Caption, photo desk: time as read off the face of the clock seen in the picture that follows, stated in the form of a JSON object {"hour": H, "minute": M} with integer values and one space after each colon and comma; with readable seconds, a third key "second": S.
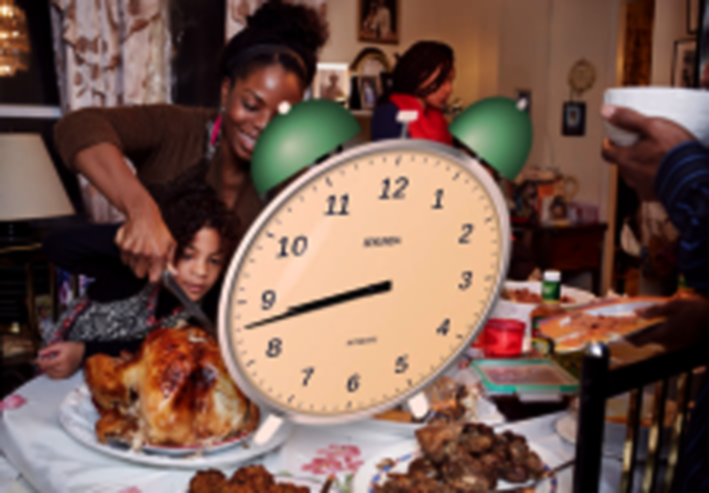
{"hour": 8, "minute": 43}
